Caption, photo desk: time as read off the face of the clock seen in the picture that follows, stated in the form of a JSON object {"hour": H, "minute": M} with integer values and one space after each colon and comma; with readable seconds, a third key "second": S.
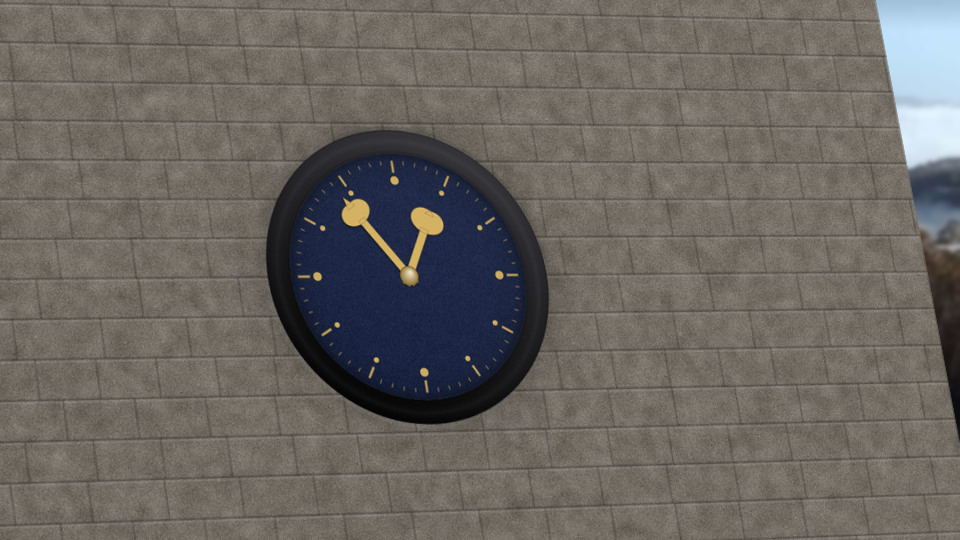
{"hour": 12, "minute": 54}
